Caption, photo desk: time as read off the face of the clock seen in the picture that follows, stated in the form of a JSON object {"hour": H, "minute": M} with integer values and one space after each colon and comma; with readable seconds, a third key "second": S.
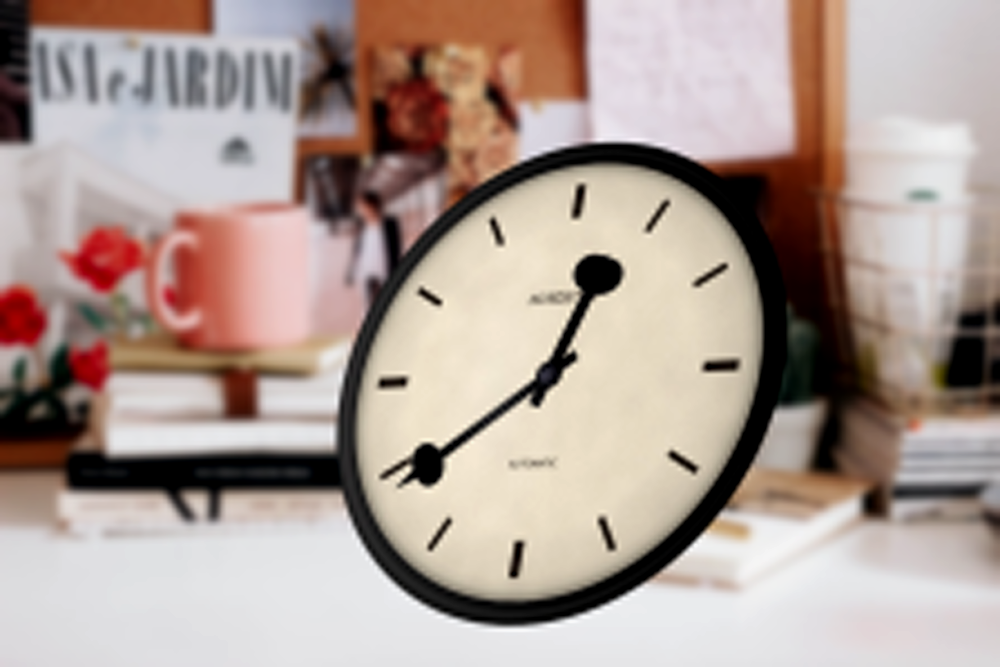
{"hour": 12, "minute": 39}
